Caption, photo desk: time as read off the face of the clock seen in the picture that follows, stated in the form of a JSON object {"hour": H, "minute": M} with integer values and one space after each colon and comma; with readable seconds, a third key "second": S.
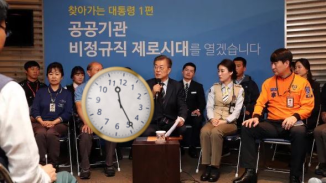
{"hour": 11, "minute": 24}
